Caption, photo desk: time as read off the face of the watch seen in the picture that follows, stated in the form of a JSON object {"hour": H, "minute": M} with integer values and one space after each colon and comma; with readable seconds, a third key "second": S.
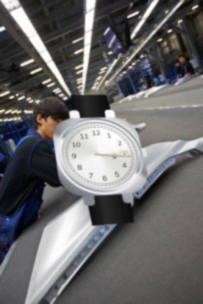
{"hour": 3, "minute": 16}
